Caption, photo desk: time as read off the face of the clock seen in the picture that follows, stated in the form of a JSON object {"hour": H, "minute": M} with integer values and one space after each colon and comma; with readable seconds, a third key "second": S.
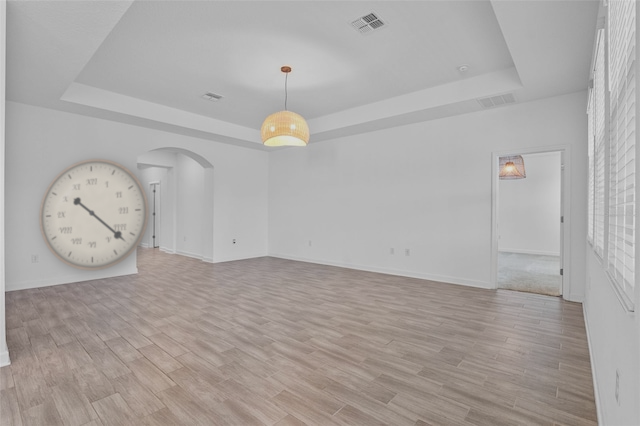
{"hour": 10, "minute": 22}
